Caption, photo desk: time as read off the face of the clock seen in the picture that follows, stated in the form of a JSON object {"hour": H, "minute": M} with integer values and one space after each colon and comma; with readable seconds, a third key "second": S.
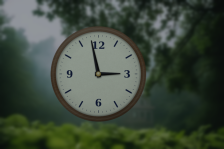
{"hour": 2, "minute": 58}
